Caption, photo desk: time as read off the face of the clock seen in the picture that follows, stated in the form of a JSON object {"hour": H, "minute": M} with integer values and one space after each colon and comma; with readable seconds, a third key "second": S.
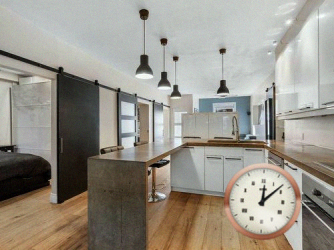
{"hour": 12, "minute": 8}
